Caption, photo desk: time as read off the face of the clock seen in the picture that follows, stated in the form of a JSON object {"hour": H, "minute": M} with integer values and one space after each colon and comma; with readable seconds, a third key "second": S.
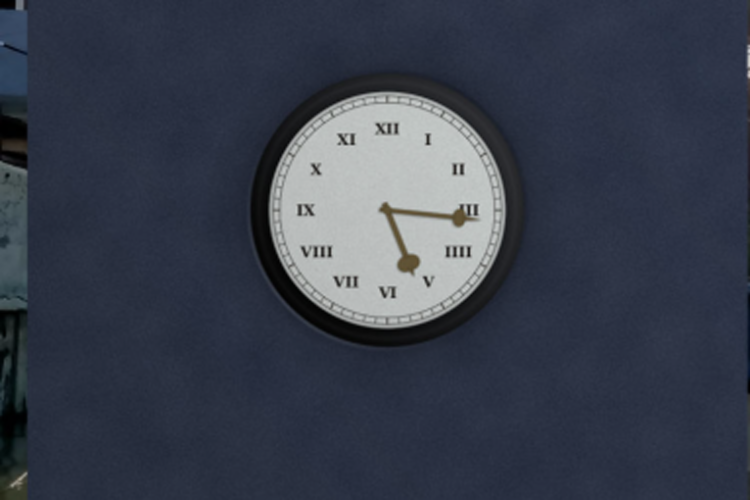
{"hour": 5, "minute": 16}
